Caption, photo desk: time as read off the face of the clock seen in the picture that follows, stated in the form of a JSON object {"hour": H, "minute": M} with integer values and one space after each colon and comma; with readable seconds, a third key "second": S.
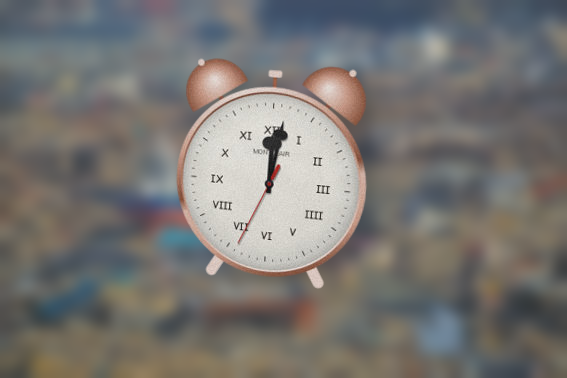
{"hour": 12, "minute": 1, "second": 34}
